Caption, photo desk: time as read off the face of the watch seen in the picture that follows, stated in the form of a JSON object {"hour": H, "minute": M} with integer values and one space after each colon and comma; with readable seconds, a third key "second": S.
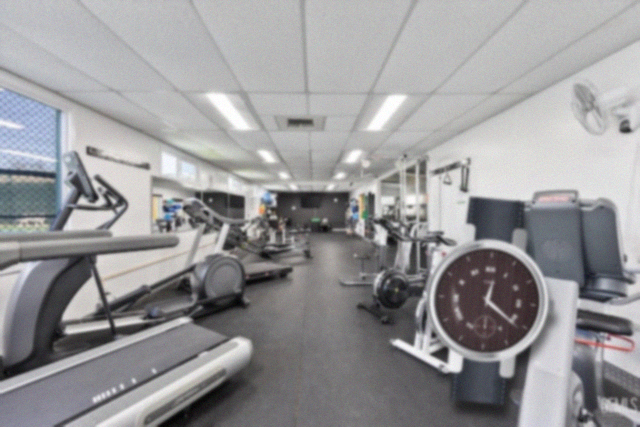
{"hour": 12, "minute": 21}
